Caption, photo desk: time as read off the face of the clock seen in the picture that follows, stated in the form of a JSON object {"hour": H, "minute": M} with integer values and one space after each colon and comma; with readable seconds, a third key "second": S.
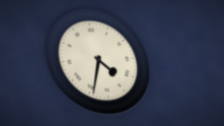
{"hour": 4, "minute": 34}
